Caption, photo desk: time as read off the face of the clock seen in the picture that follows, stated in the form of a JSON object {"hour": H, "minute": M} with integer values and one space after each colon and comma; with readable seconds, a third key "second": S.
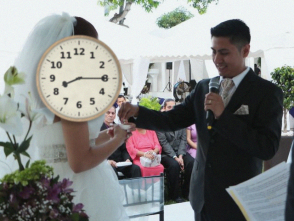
{"hour": 8, "minute": 15}
